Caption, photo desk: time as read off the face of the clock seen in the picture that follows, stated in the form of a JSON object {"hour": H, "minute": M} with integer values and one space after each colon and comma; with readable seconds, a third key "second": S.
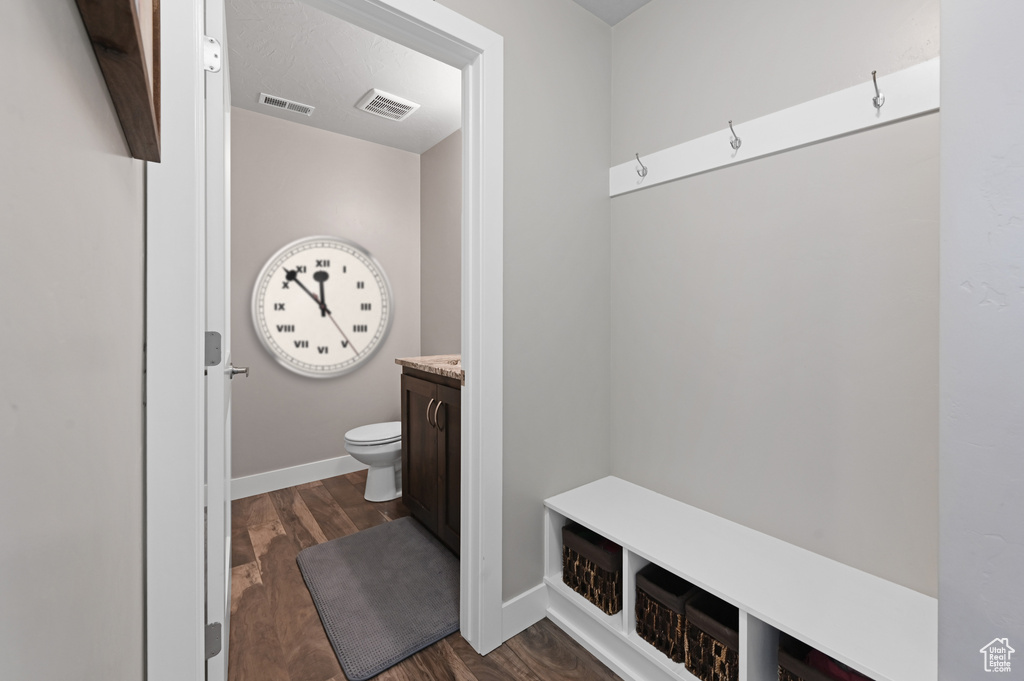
{"hour": 11, "minute": 52, "second": 24}
